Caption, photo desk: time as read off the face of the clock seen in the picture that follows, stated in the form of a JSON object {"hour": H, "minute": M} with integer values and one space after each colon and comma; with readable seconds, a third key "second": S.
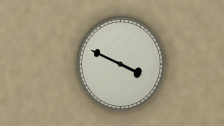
{"hour": 3, "minute": 49}
